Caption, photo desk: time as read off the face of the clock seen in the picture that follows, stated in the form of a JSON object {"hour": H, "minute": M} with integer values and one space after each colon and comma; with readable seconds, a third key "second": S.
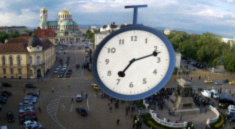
{"hour": 7, "minute": 12}
